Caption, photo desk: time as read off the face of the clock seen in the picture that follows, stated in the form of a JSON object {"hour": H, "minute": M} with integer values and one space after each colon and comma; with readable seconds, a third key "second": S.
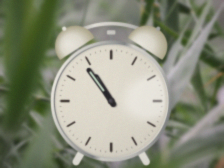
{"hour": 10, "minute": 54}
